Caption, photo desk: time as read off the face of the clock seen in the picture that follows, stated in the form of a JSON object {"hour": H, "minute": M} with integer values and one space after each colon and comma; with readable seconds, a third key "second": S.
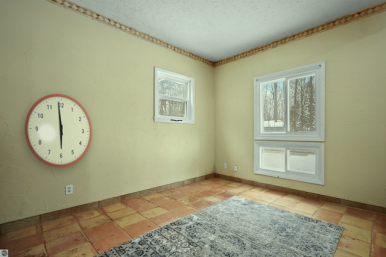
{"hour": 5, "minute": 59}
